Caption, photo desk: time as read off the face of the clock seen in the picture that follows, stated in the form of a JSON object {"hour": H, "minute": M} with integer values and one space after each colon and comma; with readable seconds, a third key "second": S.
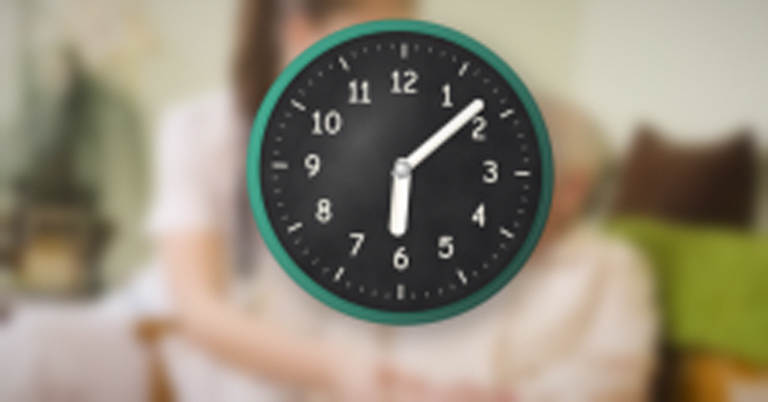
{"hour": 6, "minute": 8}
